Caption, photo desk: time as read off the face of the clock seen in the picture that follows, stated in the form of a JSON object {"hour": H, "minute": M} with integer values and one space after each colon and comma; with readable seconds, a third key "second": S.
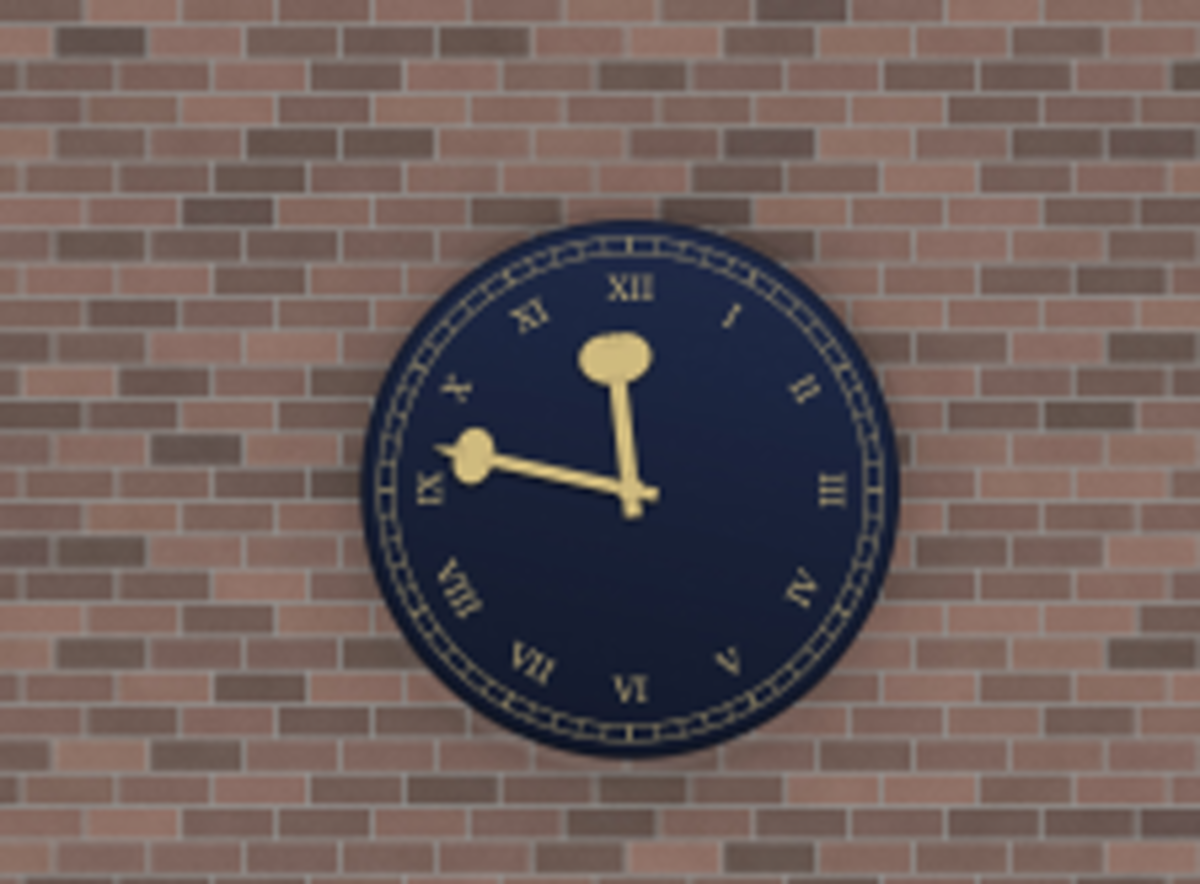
{"hour": 11, "minute": 47}
